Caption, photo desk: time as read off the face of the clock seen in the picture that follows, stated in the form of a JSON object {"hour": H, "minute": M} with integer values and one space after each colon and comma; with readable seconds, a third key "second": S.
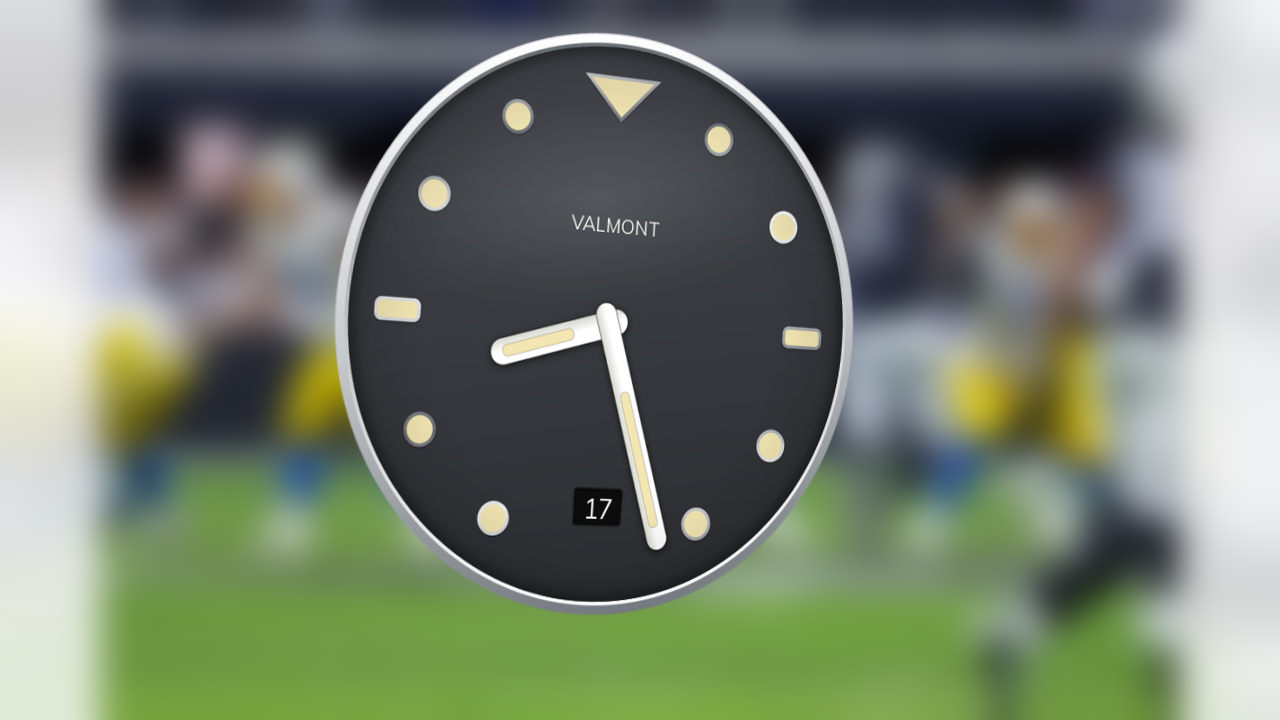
{"hour": 8, "minute": 27}
